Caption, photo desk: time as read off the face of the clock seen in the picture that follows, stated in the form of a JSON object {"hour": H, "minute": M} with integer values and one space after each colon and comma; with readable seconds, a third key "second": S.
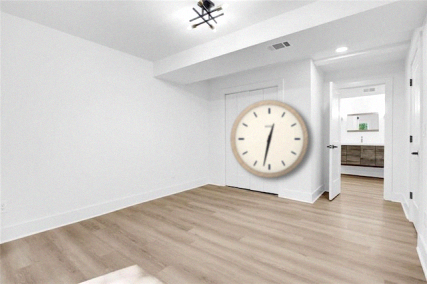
{"hour": 12, "minute": 32}
